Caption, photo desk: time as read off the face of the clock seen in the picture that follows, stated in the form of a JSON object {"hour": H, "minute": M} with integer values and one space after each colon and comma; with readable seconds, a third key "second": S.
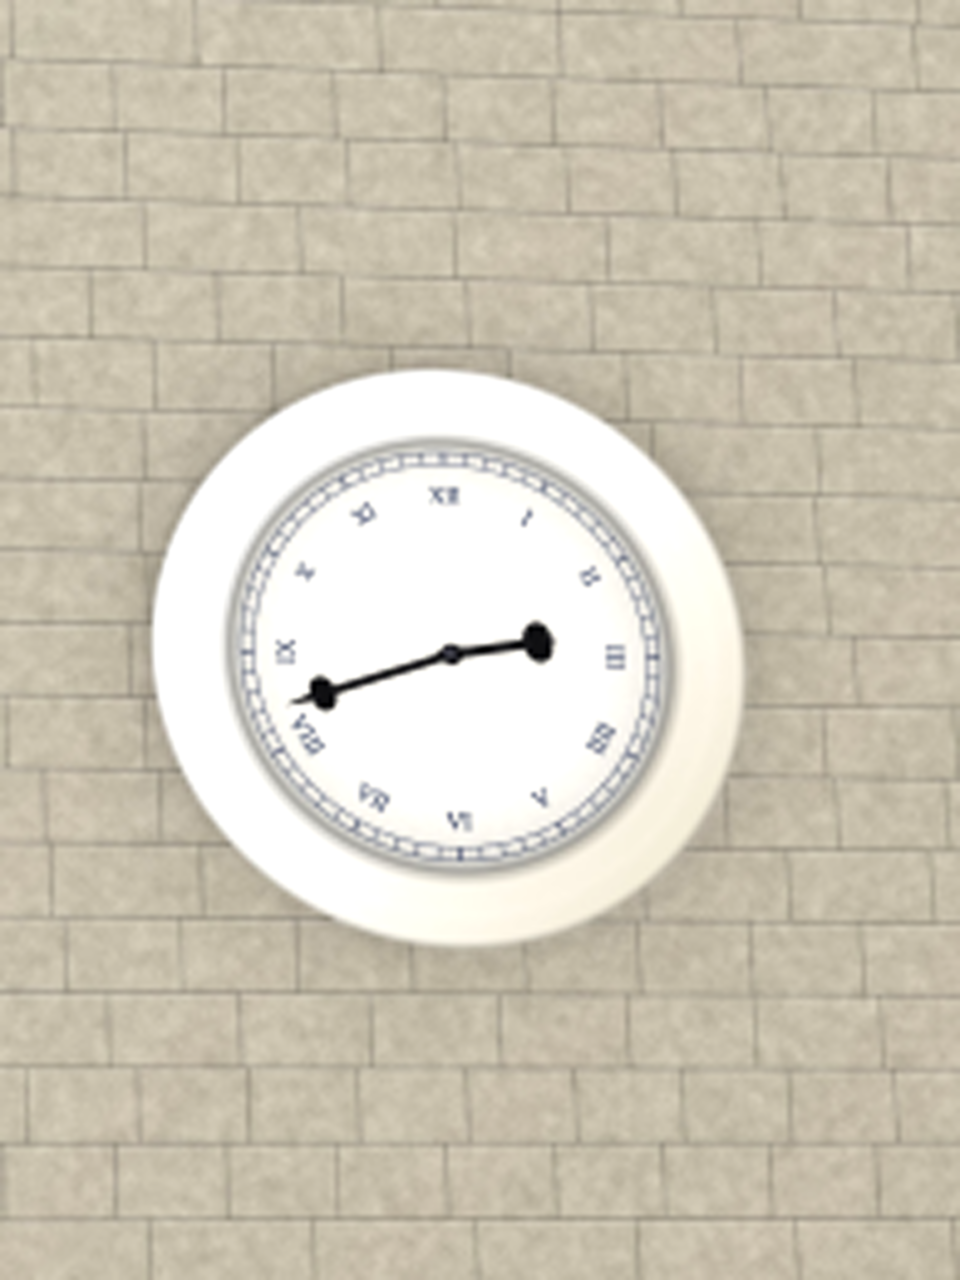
{"hour": 2, "minute": 42}
